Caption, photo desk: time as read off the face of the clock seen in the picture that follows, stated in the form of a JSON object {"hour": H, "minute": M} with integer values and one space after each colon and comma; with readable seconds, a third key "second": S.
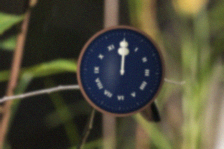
{"hour": 12, "minute": 0}
